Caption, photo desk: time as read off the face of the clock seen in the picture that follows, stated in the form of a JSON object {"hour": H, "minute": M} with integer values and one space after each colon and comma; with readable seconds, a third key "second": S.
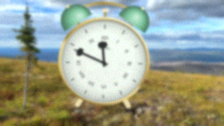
{"hour": 11, "minute": 49}
